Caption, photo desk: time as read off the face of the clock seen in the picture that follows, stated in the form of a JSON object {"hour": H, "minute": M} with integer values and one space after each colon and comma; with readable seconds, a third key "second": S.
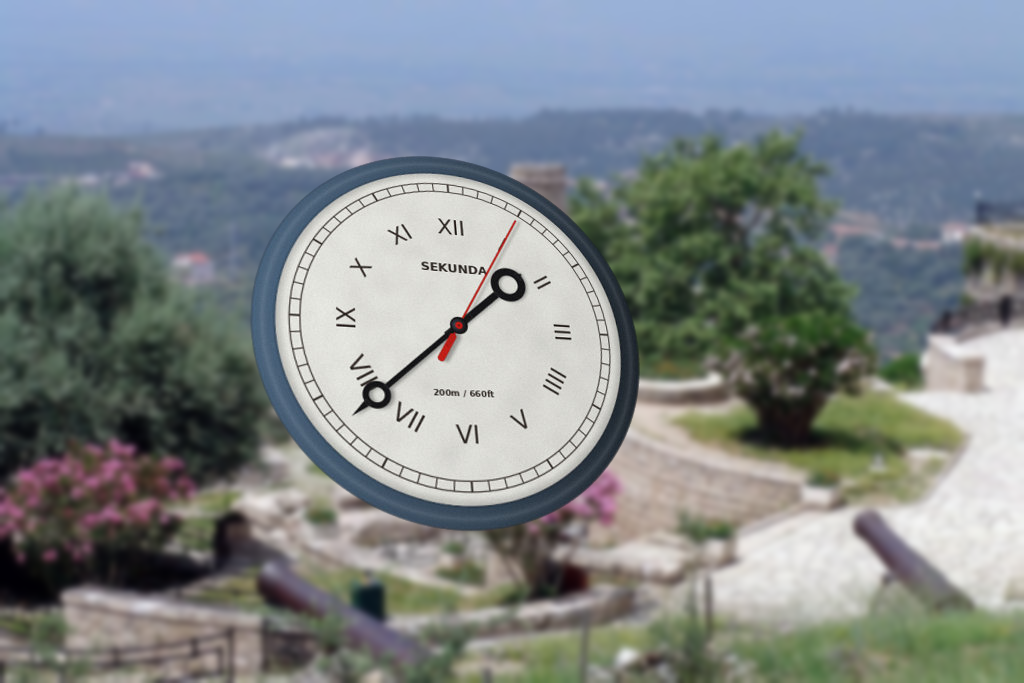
{"hour": 1, "minute": 38, "second": 5}
